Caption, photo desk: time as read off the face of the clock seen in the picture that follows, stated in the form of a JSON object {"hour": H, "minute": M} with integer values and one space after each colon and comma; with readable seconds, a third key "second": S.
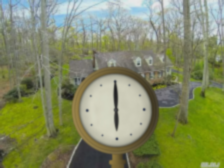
{"hour": 6, "minute": 0}
